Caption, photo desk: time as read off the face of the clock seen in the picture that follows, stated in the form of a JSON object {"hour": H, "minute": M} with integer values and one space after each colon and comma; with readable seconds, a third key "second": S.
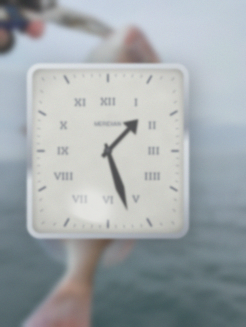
{"hour": 1, "minute": 27}
